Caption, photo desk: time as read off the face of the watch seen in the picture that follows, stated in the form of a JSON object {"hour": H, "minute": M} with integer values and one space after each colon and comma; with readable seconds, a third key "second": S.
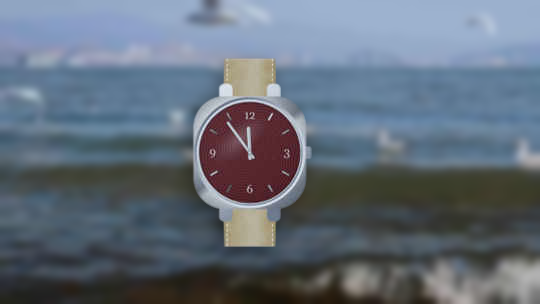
{"hour": 11, "minute": 54}
